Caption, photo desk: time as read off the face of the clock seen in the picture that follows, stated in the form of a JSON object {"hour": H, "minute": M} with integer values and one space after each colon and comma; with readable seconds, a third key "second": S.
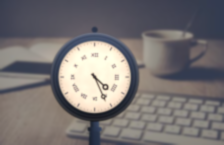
{"hour": 4, "minute": 26}
